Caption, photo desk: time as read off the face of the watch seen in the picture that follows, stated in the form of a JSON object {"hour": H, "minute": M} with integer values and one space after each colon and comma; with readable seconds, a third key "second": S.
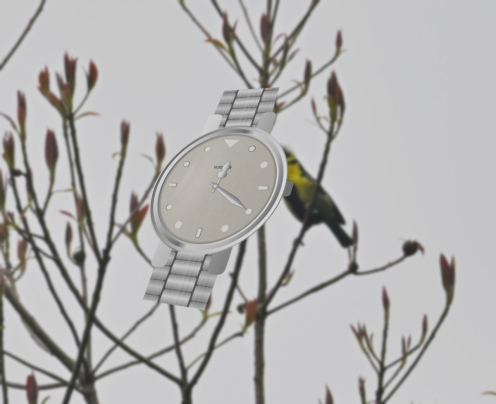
{"hour": 12, "minute": 20}
